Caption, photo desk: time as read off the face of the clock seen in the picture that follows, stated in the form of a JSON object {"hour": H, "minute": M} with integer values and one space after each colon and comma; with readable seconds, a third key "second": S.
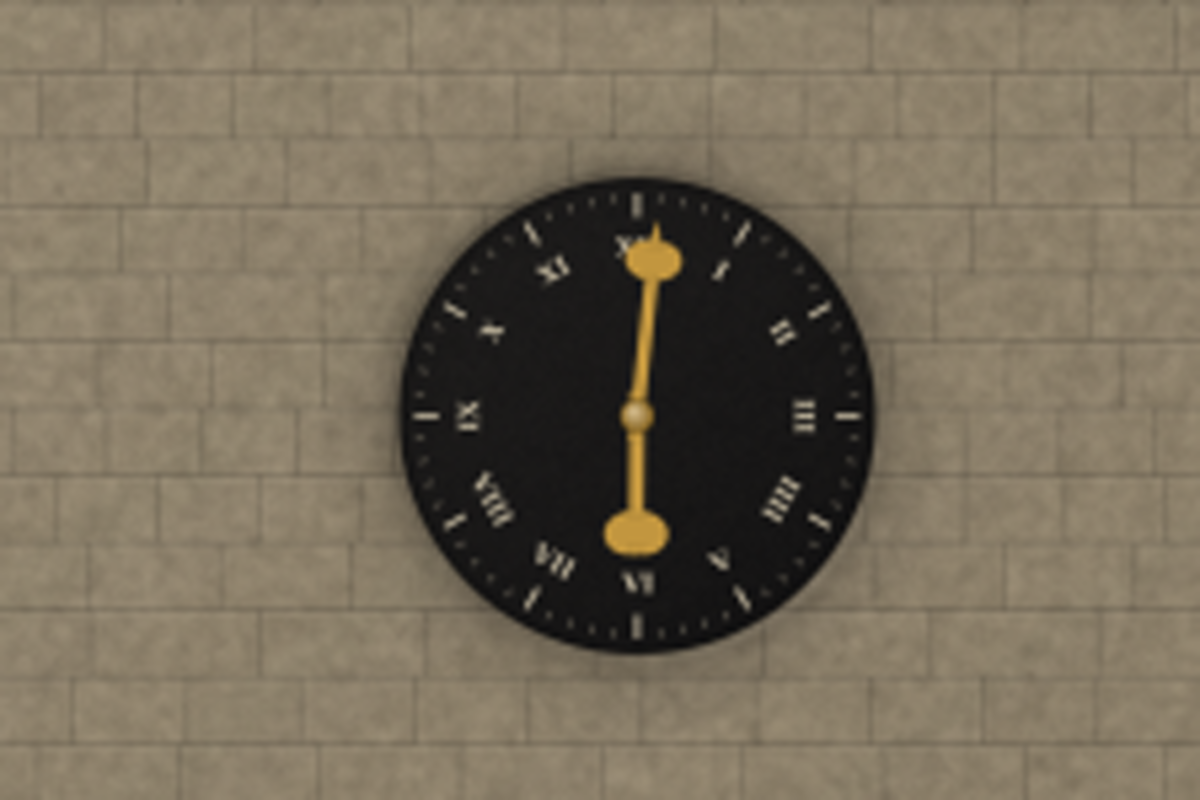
{"hour": 6, "minute": 1}
